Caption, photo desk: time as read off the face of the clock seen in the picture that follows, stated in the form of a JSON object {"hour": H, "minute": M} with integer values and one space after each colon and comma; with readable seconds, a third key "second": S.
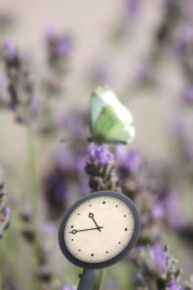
{"hour": 10, "minute": 43}
